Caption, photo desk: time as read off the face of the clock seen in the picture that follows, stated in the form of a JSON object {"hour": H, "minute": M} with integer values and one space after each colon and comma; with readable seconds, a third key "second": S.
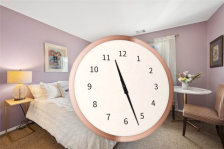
{"hour": 11, "minute": 27}
